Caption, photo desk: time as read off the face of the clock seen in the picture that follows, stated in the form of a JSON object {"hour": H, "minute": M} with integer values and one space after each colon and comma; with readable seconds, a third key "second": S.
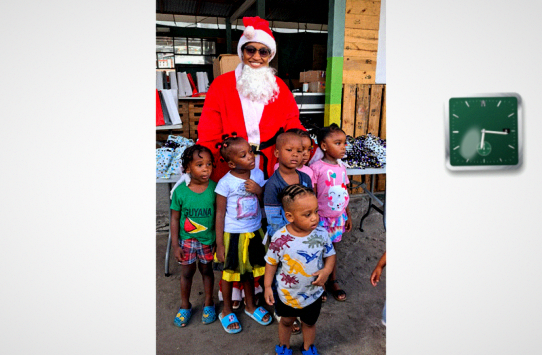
{"hour": 6, "minute": 16}
